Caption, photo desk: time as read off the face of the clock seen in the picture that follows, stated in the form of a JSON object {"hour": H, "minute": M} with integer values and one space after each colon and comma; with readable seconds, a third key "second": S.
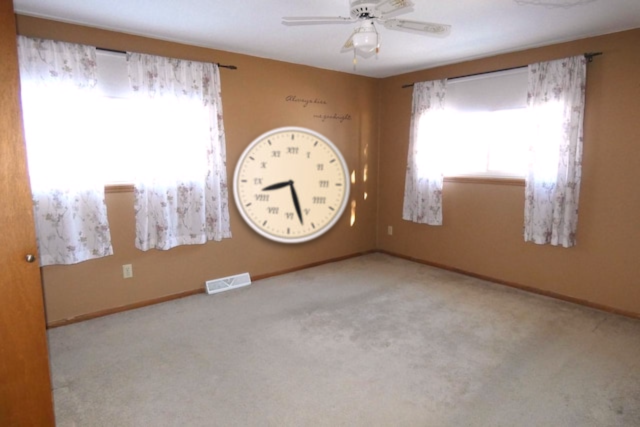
{"hour": 8, "minute": 27}
